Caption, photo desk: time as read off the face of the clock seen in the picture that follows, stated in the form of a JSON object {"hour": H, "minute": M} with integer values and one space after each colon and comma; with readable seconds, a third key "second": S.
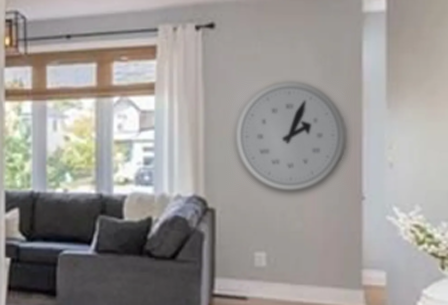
{"hour": 2, "minute": 4}
